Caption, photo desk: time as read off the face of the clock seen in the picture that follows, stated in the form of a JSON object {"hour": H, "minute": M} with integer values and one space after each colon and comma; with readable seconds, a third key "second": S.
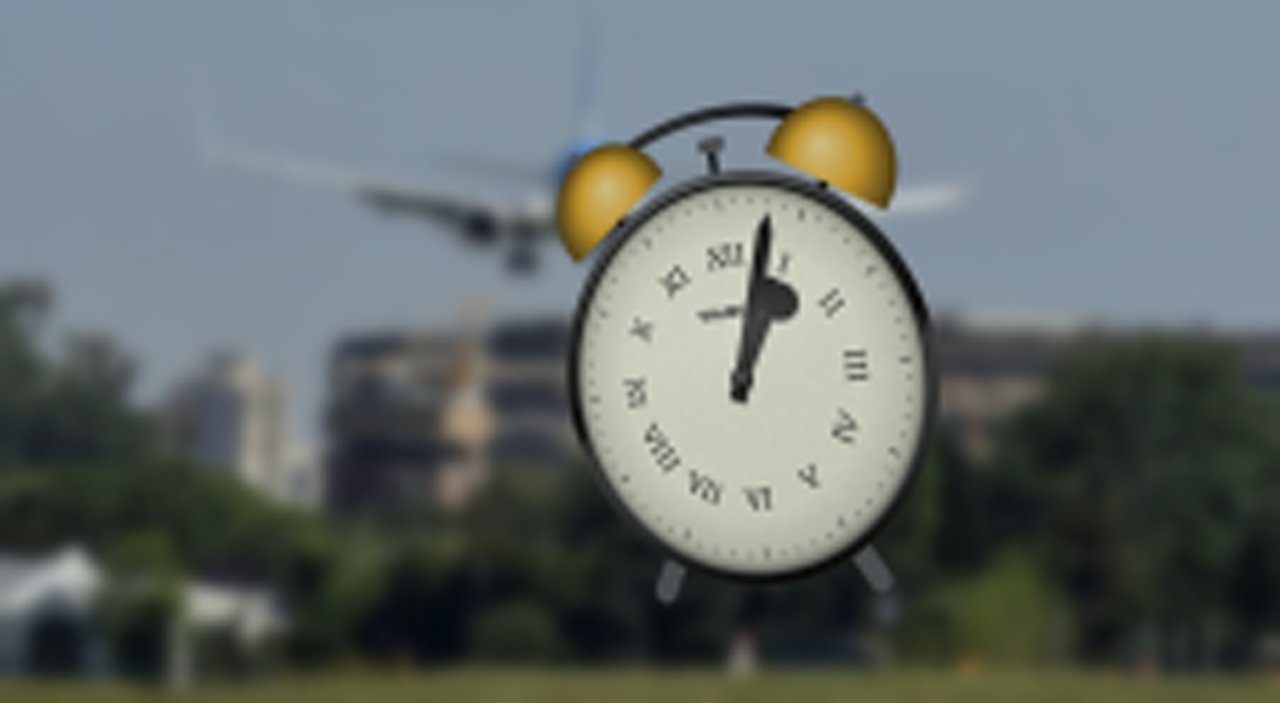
{"hour": 1, "minute": 3}
